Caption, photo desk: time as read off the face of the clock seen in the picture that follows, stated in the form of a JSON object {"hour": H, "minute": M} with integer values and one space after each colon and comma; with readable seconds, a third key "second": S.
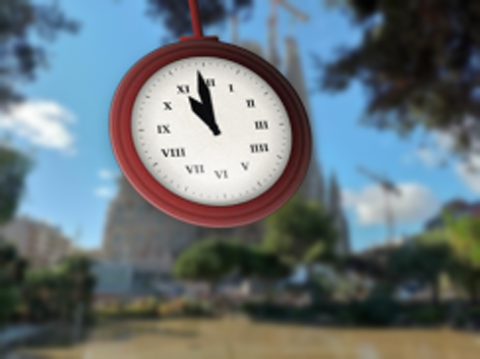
{"hour": 10, "minute": 59}
